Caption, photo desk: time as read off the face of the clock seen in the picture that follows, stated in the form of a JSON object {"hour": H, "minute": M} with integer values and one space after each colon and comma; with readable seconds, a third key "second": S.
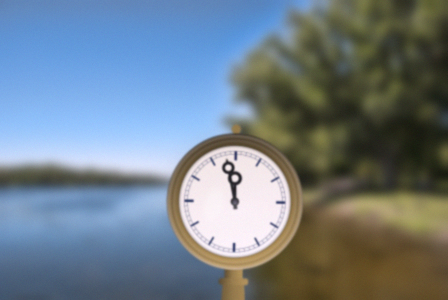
{"hour": 11, "minute": 58}
